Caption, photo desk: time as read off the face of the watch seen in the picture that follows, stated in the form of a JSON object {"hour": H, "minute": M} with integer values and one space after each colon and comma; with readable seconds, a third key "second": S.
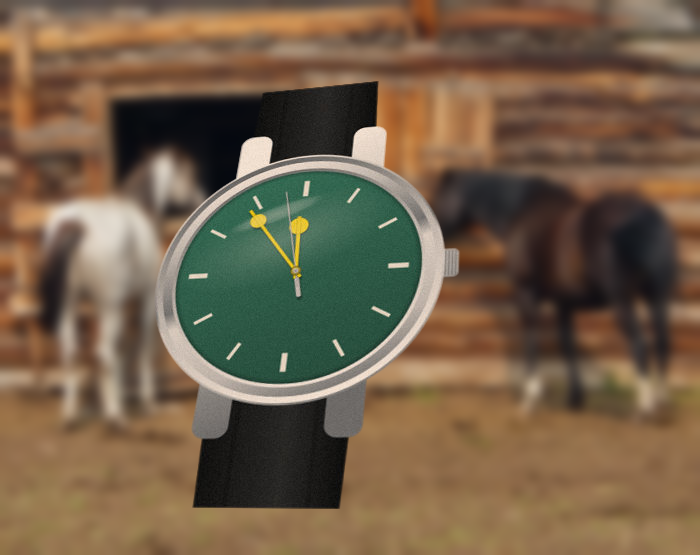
{"hour": 11, "minute": 53, "second": 58}
